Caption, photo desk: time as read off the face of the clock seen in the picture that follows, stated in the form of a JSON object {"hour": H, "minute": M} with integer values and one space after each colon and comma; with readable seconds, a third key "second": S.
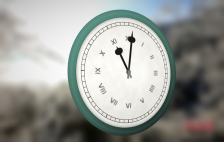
{"hour": 11, "minute": 1}
